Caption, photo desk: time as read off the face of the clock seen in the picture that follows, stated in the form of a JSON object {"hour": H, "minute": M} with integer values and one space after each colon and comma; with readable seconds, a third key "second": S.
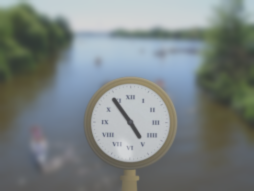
{"hour": 4, "minute": 54}
